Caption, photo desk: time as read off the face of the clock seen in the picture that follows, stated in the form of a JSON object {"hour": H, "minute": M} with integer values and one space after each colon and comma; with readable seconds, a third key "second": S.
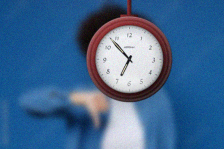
{"hour": 6, "minute": 53}
